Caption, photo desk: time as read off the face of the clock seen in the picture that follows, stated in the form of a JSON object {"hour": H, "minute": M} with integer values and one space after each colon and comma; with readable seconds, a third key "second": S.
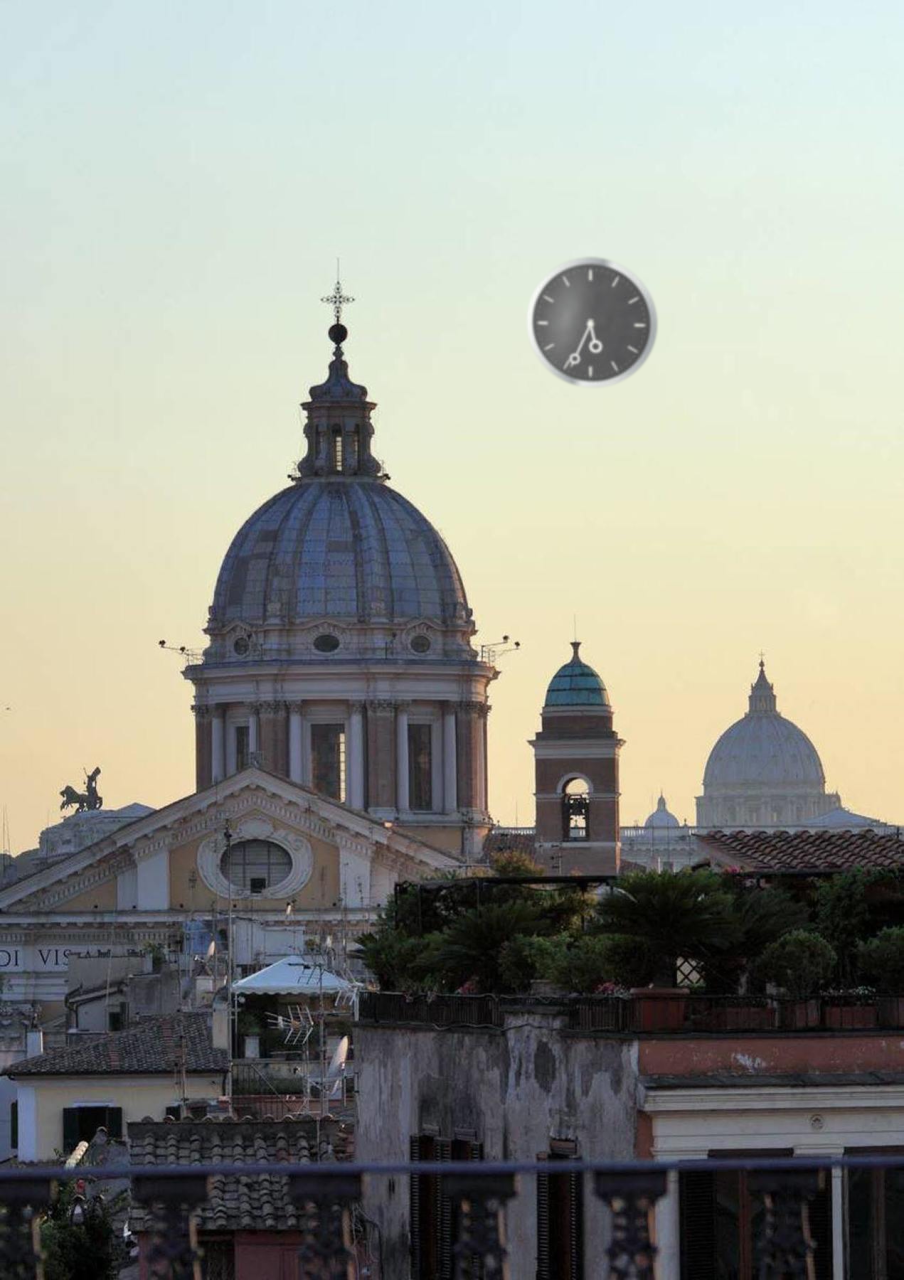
{"hour": 5, "minute": 34}
